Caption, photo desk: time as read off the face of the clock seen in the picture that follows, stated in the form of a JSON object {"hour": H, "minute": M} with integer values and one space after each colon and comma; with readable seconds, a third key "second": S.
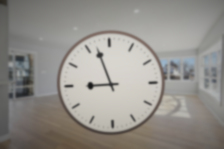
{"hour": 8, "minute": 57}
